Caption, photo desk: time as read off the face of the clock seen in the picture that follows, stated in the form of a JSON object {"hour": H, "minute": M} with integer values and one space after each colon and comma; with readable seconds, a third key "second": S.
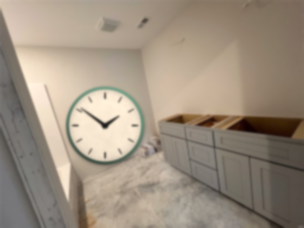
{"hour": 1, "minute": 51}
